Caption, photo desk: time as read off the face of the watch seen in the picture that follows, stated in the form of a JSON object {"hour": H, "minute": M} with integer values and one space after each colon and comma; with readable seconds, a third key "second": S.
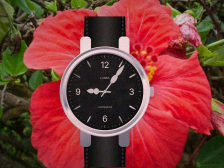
{"hour": 9, "minute": 6}
